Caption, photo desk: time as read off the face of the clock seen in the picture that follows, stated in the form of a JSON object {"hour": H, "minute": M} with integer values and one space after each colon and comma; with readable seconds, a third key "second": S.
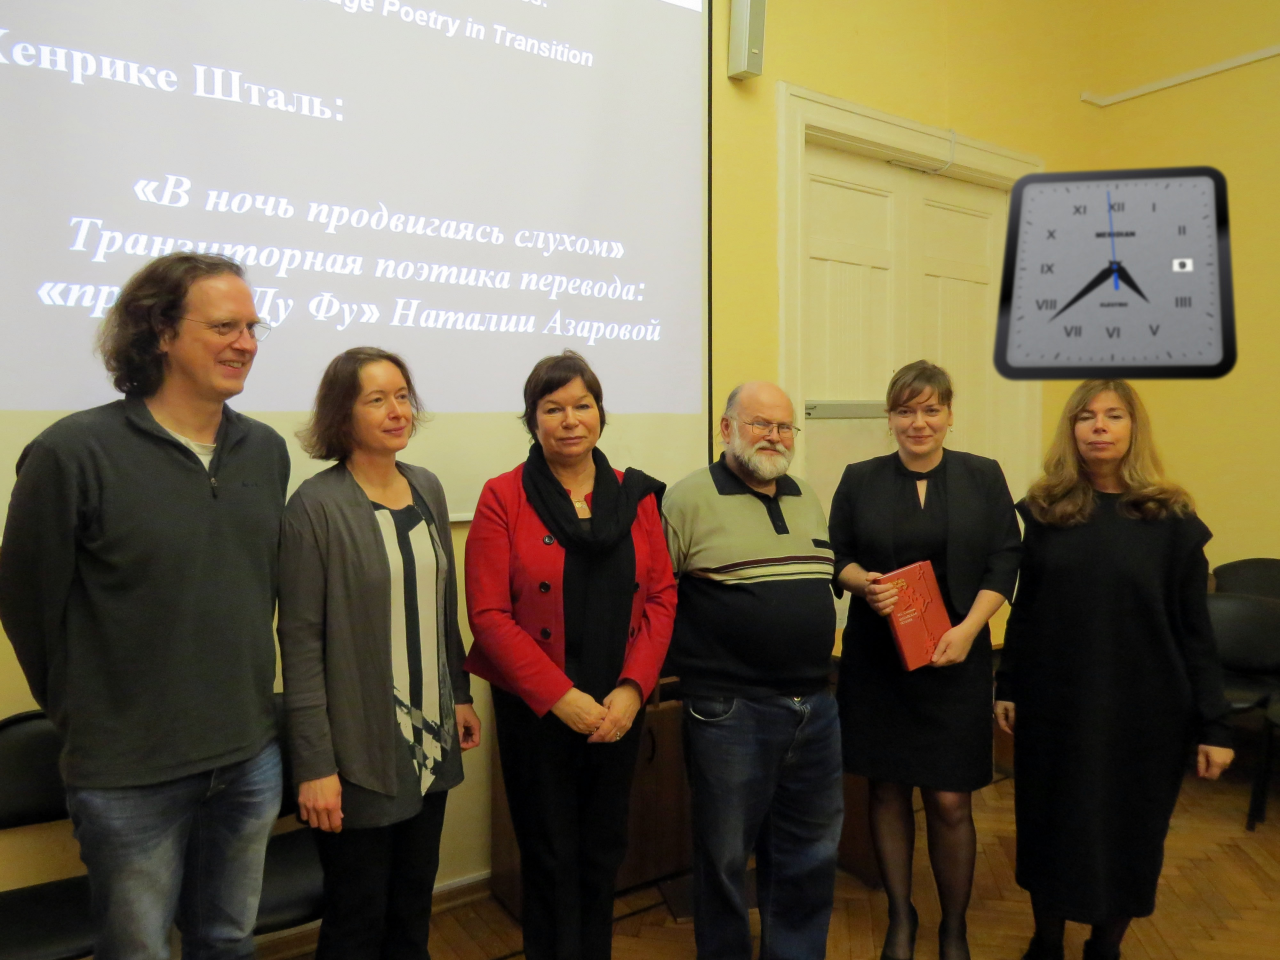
{"hour": 4, "minute": 37, "second": 59}
